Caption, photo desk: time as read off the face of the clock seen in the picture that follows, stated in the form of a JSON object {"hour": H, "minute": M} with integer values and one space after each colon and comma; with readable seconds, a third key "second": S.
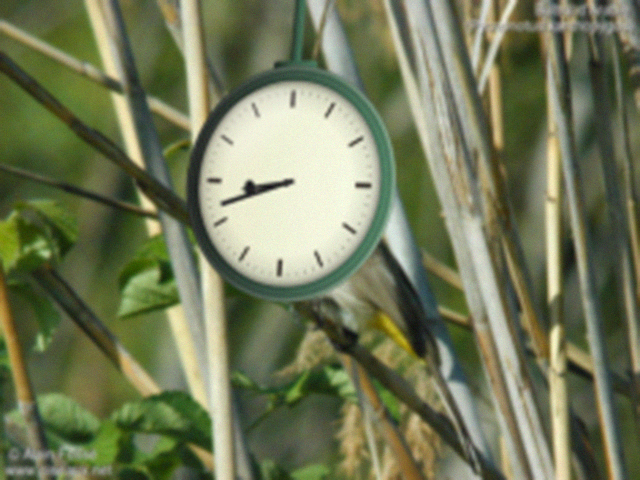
{"hour": 8, "minute": 42}
